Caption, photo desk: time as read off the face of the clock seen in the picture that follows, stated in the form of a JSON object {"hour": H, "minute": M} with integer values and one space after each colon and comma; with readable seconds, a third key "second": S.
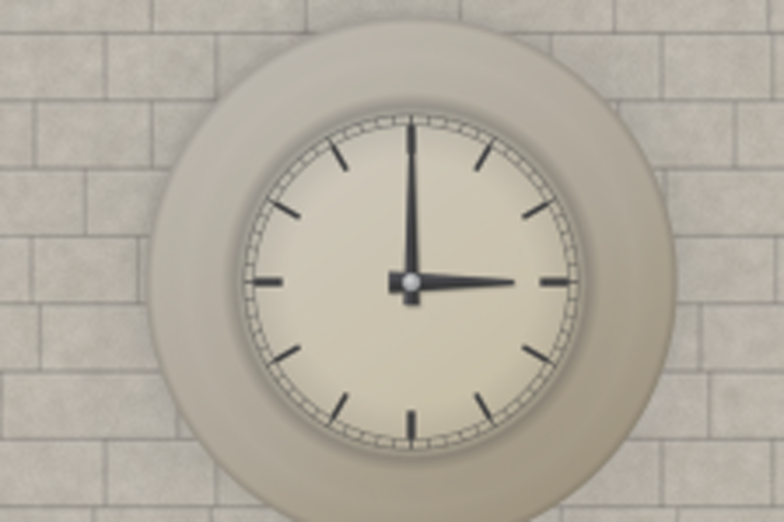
{"hour": 3, "minute": 0}
